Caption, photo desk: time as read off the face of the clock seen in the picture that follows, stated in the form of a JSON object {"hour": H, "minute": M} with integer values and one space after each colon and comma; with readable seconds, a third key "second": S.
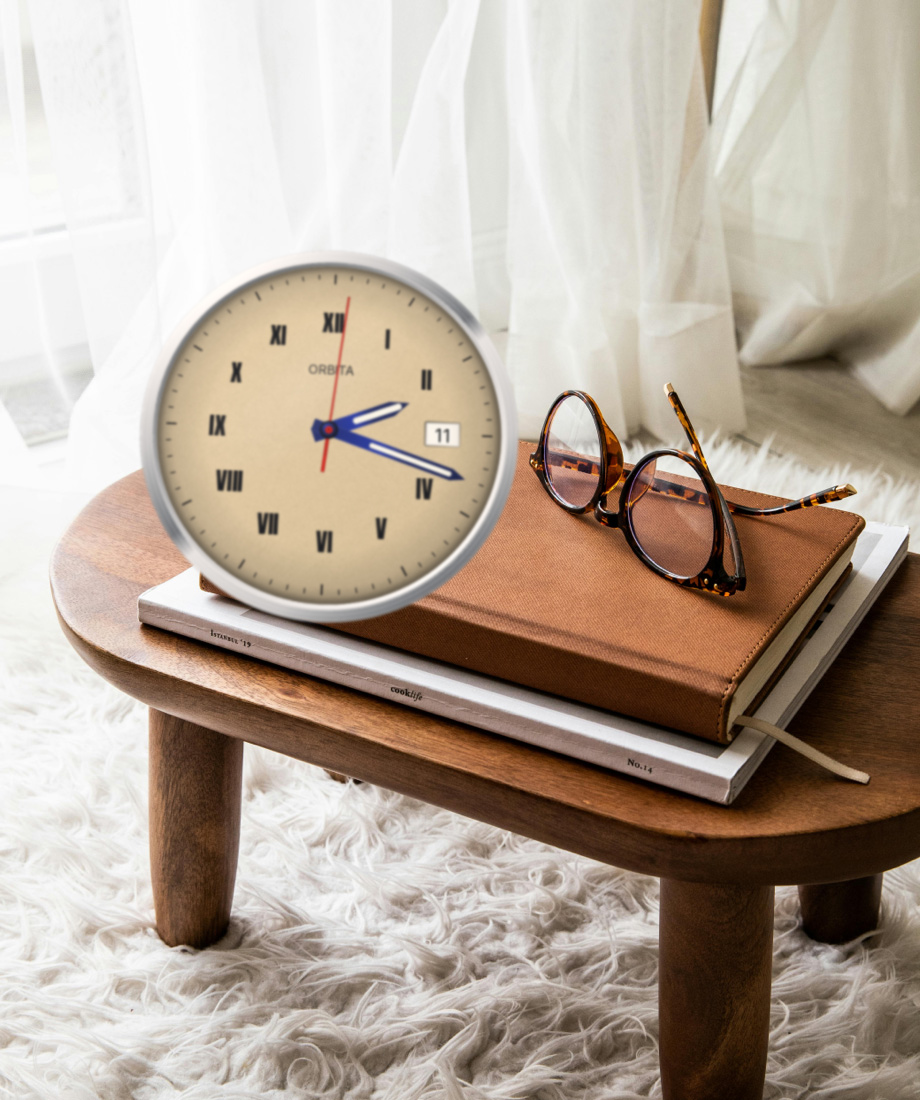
{"hour": 2, "minute": 18, "second": 1}
